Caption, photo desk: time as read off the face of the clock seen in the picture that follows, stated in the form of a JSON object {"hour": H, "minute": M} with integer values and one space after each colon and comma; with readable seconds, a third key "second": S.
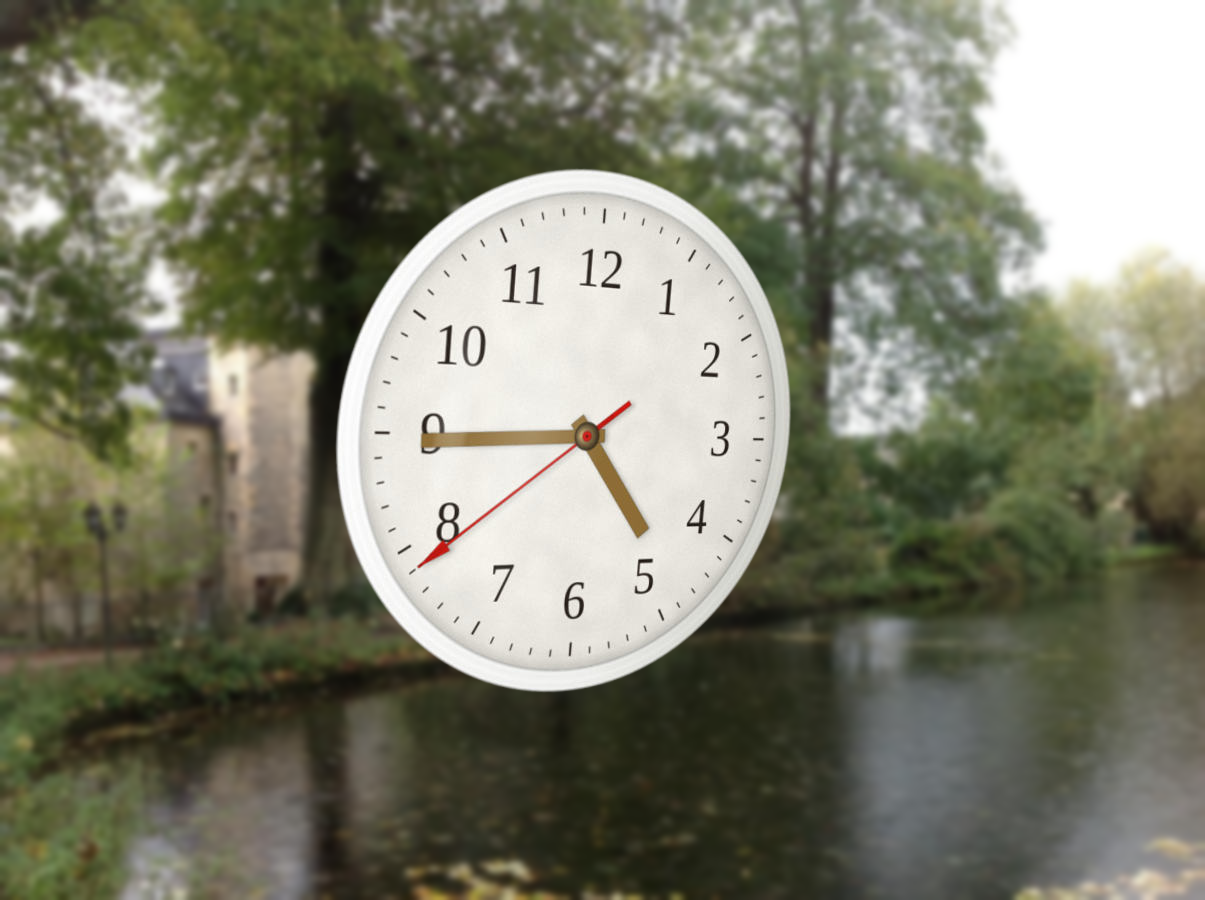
{"hour": 4, "minute": 44, "second": 39}
